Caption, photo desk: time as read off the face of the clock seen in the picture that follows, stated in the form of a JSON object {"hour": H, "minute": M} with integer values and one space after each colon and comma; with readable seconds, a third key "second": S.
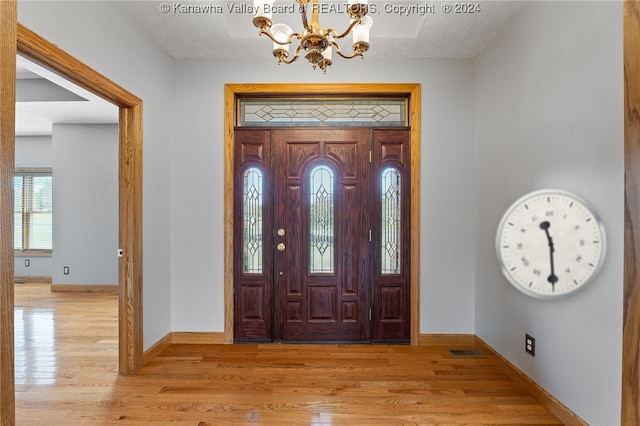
{"hour": 11, "minute": 30}
